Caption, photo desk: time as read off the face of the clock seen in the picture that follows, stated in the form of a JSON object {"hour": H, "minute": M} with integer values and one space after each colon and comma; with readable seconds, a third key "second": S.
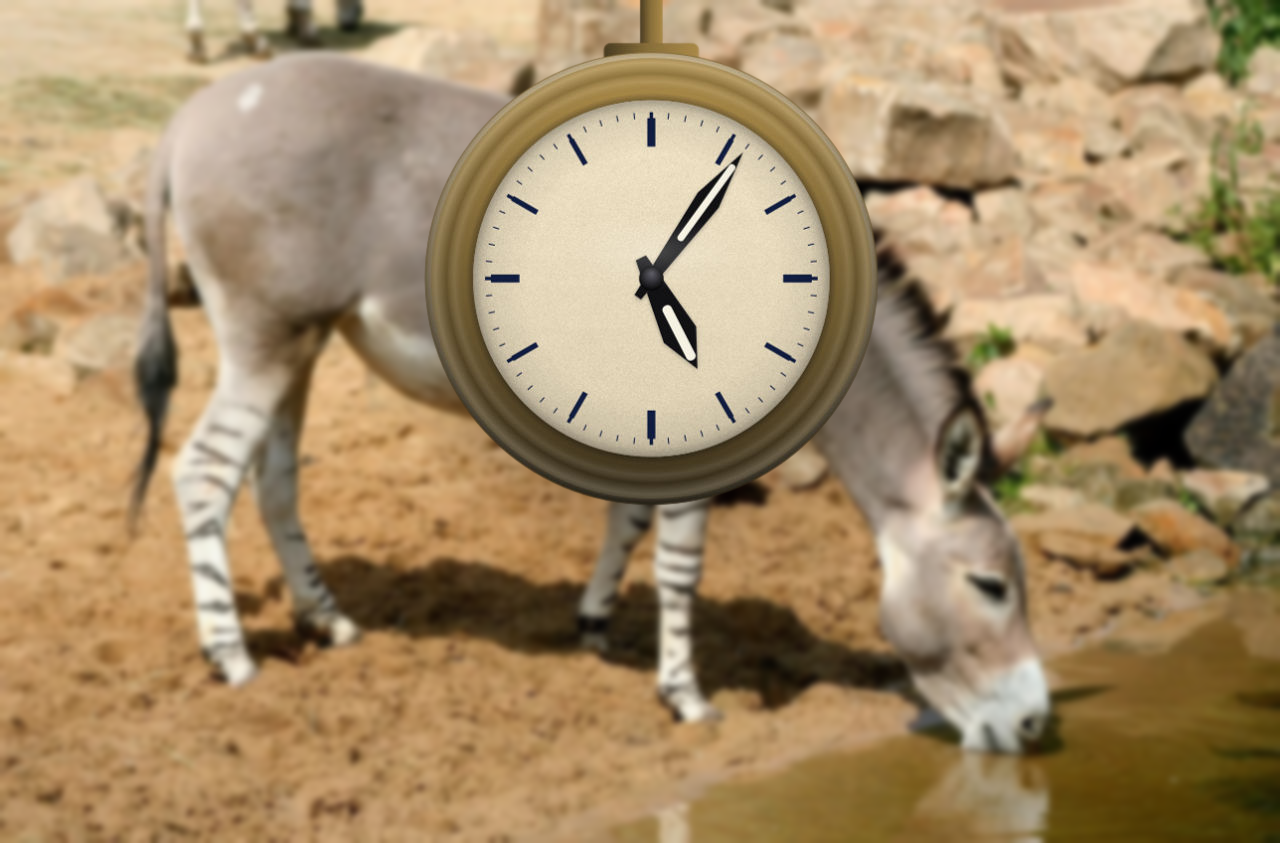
{"hour": 5, "minute": 6}
